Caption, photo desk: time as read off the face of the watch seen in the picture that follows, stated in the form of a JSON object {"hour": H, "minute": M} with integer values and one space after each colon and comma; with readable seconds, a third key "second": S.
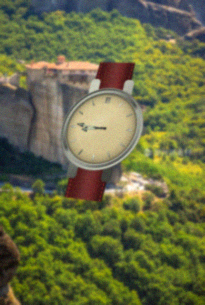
{"hour": 8, "minute": 46}
